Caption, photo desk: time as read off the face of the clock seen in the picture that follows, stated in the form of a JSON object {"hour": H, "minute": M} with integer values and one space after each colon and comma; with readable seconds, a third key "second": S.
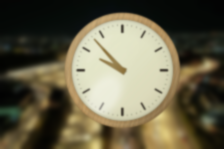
{"hour": 9, "minute": 53}
